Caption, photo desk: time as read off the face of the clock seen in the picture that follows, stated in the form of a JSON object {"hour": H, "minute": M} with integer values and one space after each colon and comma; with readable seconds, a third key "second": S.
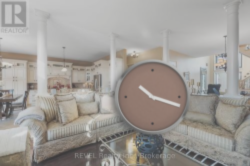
{"hour": 10, "minute": 18}
